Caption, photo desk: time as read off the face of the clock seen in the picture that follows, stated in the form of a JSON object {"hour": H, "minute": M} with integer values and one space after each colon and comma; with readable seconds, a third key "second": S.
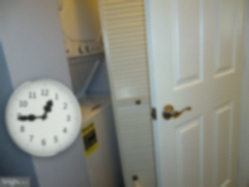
{"hour": 12, "minute": 44}
